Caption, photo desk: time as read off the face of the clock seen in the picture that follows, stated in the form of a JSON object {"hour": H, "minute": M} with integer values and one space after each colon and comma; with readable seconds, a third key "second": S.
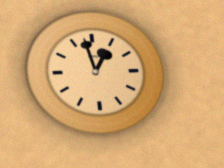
{"hour": 12, "minute": 58}
